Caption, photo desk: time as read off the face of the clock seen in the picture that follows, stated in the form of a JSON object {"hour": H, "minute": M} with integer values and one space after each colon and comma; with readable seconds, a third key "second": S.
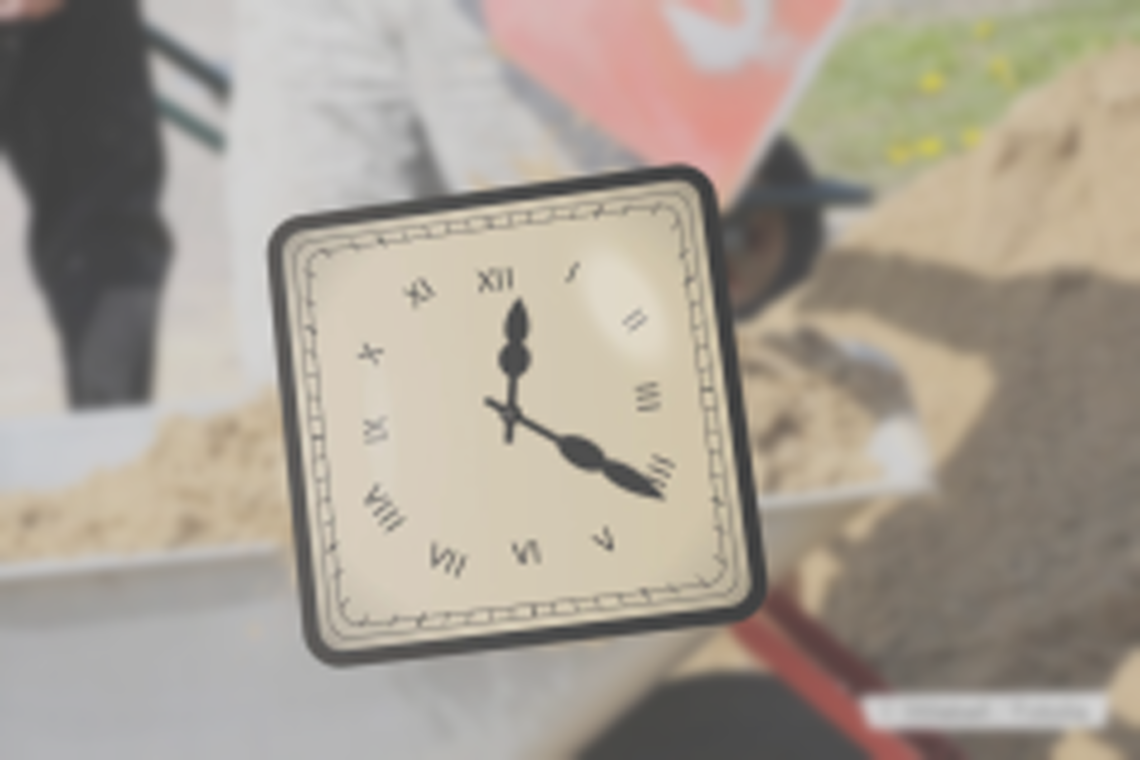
{"hour": 12, "minute": 21}
